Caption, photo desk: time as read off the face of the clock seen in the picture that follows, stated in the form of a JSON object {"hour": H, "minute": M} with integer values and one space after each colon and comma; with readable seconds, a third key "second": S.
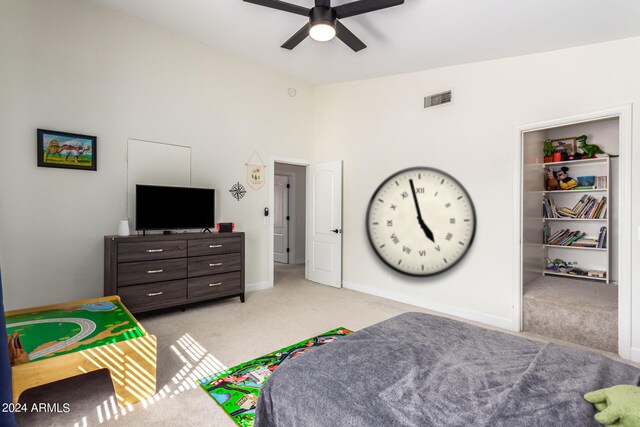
{"hour": 4, "minute": 58}
